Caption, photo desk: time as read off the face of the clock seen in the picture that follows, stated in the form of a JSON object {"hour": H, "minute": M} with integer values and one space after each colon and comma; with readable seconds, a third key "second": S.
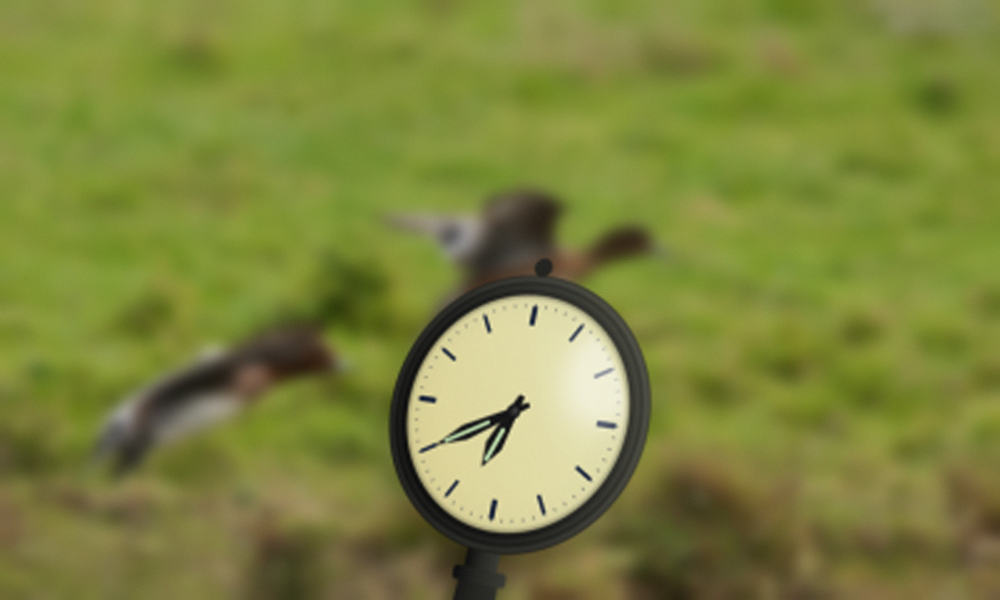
{"hour": 6, "minute": 40}
